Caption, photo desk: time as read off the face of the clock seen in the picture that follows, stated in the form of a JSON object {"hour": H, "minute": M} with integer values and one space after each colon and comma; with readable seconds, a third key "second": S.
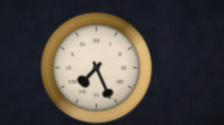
{"hour": 7, "minute": 26}
